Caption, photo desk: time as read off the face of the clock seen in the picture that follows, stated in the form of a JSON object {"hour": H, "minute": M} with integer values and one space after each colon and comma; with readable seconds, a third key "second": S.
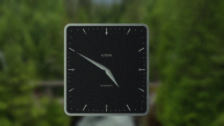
{"hour": 4, "minute": 50}
